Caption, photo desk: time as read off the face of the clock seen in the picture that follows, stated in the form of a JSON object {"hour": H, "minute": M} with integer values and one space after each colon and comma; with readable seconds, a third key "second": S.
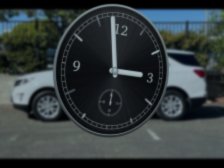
{"hour": 2, "minute": 58}
